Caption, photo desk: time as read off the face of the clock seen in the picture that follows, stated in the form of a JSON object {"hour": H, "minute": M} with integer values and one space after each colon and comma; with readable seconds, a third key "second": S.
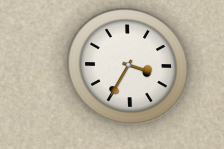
{"hour": 3, "minute": 35}
